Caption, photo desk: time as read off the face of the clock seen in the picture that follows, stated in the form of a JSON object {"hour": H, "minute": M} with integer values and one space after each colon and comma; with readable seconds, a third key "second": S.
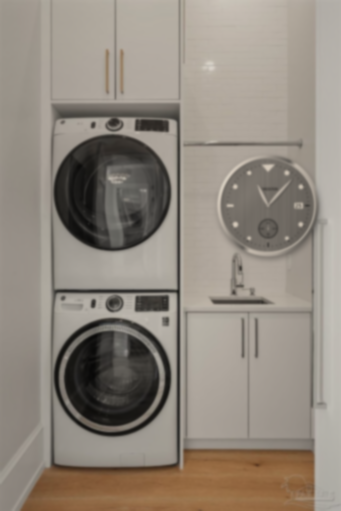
{"hour": 11, "minute": 7}
